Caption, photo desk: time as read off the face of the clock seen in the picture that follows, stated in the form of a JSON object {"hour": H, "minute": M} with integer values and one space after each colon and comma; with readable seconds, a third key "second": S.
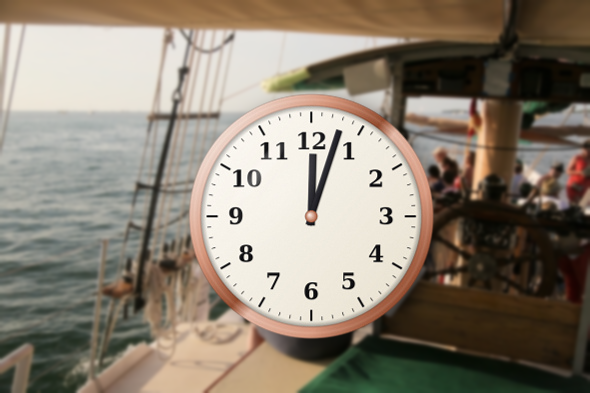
{"hour": 12, "minute": 3}
